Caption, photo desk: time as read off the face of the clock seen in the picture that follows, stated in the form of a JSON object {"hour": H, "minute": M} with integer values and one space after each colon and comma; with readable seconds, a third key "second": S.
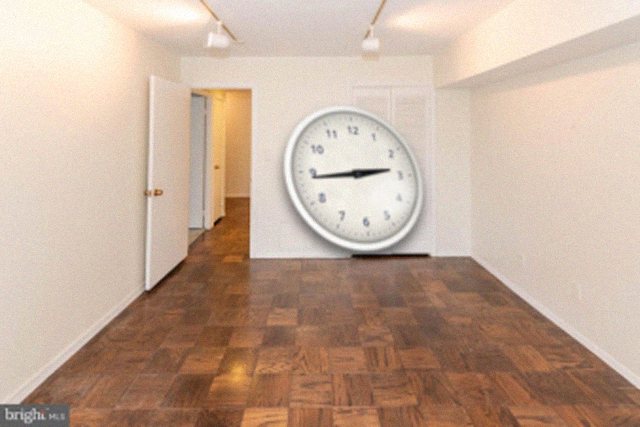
{"hour": 2, "minute": 44}
